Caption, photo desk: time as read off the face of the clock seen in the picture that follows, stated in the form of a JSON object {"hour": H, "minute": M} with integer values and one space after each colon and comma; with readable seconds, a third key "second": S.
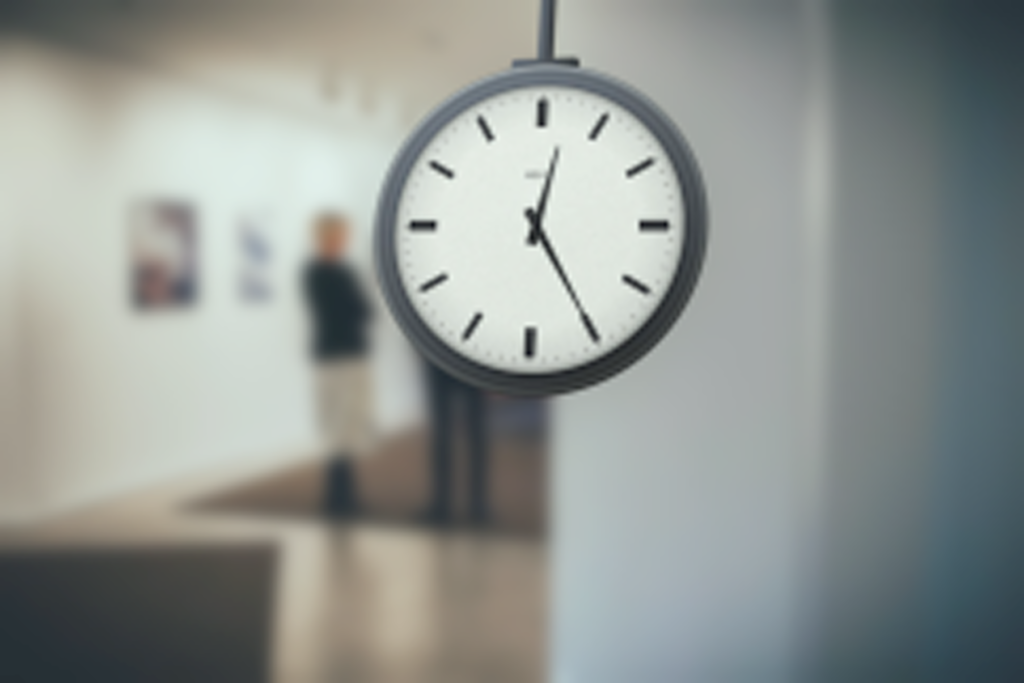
{"hour": 12, "minute": 25}
